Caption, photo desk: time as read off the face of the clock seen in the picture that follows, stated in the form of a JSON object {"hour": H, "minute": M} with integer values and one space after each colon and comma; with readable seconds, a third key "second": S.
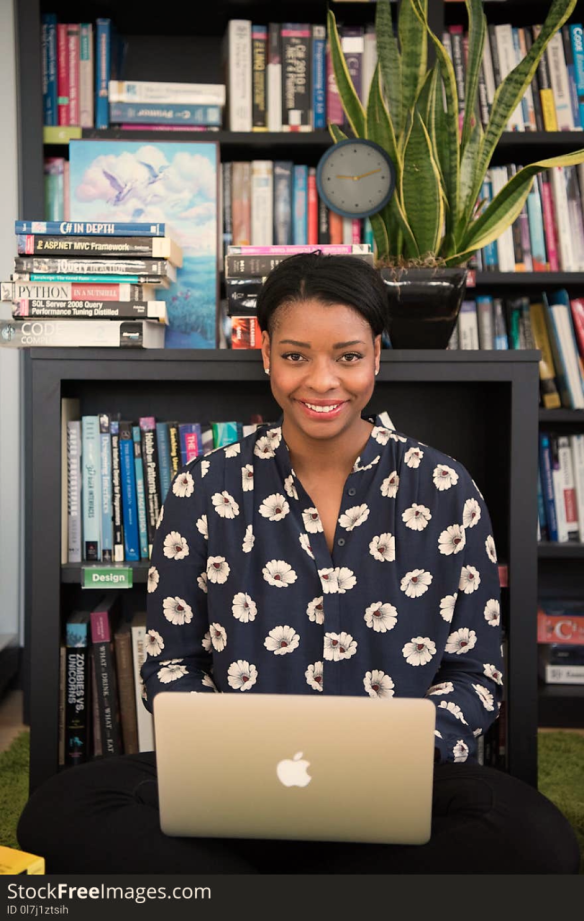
{"hour": 9, "minute": 12}
